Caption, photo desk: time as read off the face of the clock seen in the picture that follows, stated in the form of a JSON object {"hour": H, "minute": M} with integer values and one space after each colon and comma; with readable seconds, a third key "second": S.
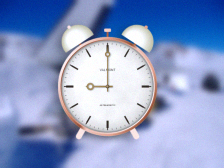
{"hour": 9, "minute": 0}
